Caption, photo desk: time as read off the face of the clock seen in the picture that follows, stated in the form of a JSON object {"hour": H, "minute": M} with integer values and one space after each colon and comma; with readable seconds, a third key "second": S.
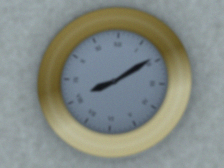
{"hour": 8, "minute": 9}
